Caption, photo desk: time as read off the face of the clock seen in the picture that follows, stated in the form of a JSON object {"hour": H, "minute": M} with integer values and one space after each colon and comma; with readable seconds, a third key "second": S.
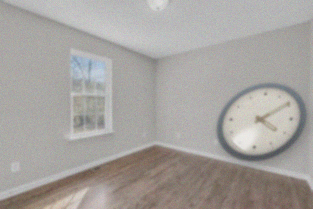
{"hour": 4, "minute": 9}
